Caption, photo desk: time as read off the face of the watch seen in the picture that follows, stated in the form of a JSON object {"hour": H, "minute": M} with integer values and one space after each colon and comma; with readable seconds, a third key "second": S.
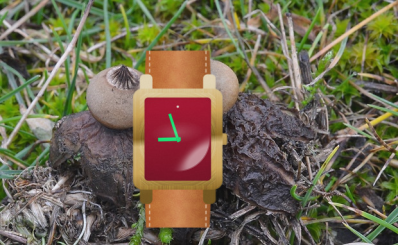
{"hour": 8, "minute": 57}
